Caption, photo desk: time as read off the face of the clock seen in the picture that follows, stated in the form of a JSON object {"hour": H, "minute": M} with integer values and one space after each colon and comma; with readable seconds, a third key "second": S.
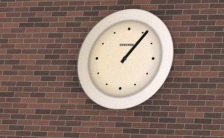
{"hour": 1, "minute": 6}
